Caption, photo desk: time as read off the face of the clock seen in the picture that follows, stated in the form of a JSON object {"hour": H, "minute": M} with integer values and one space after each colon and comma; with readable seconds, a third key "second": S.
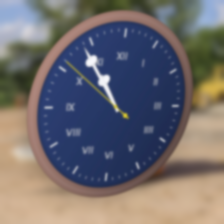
{"hour": 10, "minute": 53, "second": 51}
